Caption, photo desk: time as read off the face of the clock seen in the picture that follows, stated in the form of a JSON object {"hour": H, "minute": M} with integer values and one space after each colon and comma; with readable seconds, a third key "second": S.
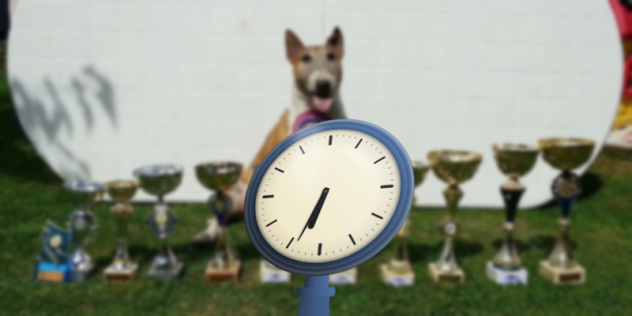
{"hour": 6, "minute": 34}
